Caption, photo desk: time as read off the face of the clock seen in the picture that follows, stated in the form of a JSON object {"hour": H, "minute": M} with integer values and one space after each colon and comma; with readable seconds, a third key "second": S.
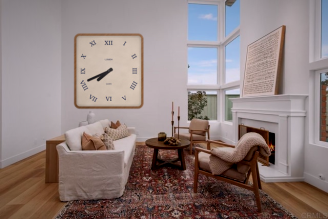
{"hour": 7, "minute": 41}
